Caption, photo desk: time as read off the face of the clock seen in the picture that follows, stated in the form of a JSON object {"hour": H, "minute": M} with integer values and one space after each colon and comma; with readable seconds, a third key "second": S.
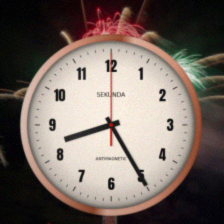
{"hour": 8, "minute": 25, "second": 0}
